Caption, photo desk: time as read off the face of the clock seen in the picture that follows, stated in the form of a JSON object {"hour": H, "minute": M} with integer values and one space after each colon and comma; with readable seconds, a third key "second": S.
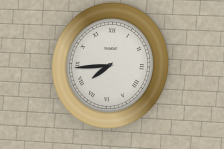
{"hour": 7, "minute": 44}
